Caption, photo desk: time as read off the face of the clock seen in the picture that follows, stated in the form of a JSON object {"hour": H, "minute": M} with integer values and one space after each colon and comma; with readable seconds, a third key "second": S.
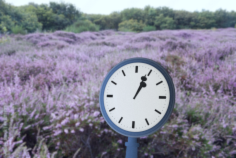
{"hour": 1, "minute": 4}
